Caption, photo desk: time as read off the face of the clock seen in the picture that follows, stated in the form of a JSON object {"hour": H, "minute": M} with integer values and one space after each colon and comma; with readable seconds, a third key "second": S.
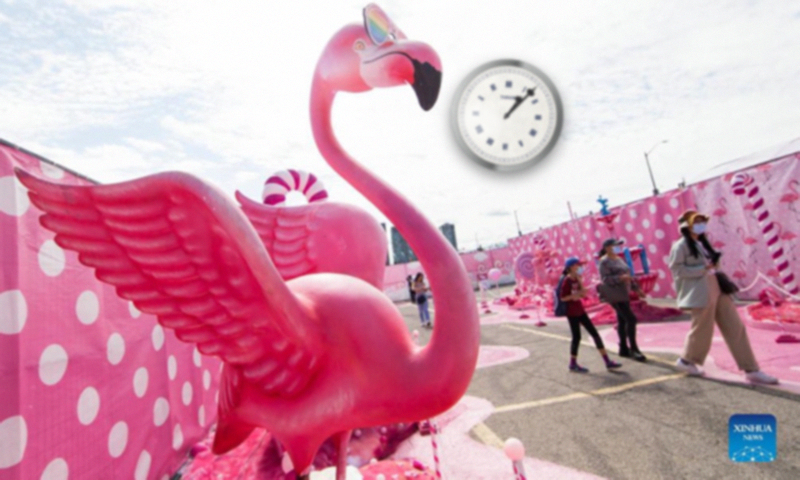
{"hour": 1, "minute": 7}
